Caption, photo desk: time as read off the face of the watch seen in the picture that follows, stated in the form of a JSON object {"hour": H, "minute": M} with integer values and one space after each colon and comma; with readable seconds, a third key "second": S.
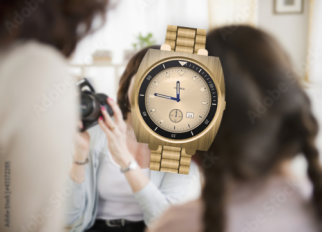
{"hour": 11, "minute": 46}
